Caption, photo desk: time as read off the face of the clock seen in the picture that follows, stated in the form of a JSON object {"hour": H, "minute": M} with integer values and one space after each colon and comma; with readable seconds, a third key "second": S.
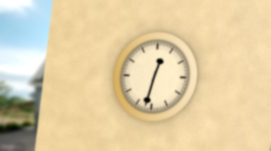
{"hour": 12, "minute": 32}
